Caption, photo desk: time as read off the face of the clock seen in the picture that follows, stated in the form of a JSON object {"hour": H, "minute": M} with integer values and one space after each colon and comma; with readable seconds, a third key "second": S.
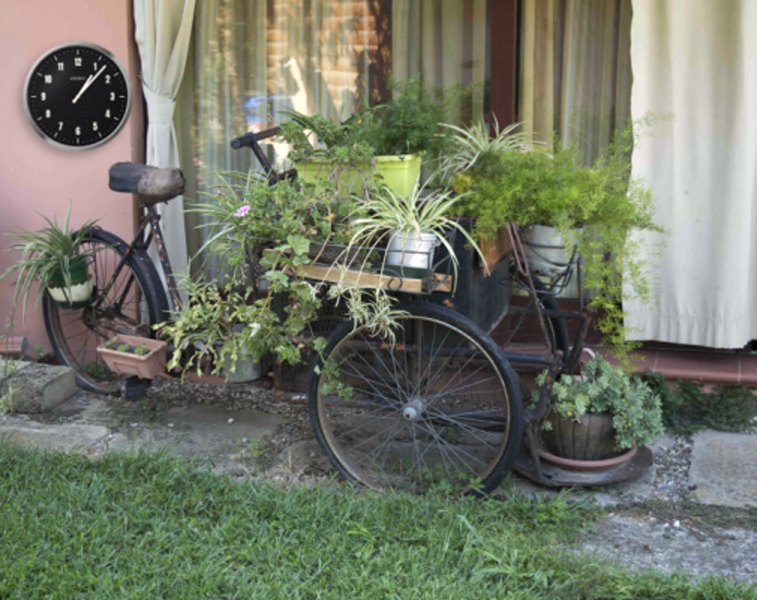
{"hour": 1, "minute": 7}
